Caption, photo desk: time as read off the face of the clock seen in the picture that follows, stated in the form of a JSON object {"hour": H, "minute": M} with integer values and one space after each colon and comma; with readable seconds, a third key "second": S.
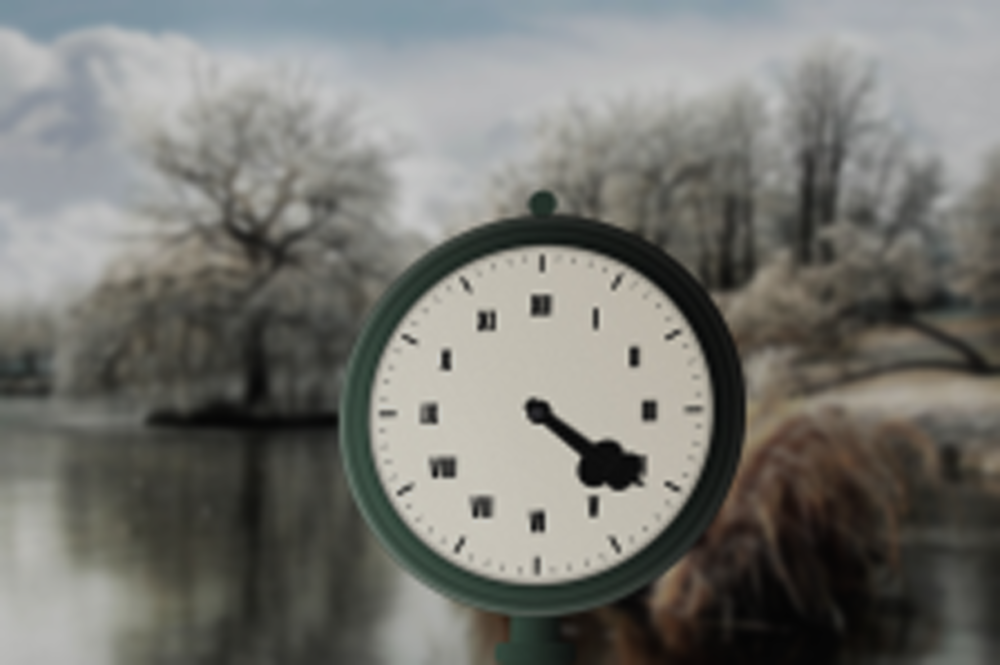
{"hour": 4, "minute": 21}
